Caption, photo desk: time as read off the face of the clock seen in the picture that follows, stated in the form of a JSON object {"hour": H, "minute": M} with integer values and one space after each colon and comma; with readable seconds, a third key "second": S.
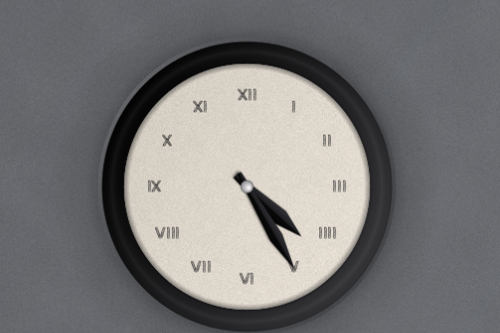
{"hour": 4, "minute": 25}
